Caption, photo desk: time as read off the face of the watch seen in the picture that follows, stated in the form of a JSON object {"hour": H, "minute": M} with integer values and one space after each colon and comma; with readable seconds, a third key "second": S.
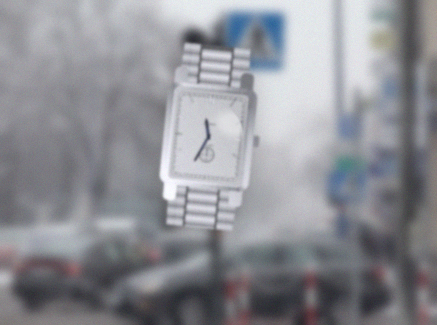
{"hour": 11, "minute": 34}
